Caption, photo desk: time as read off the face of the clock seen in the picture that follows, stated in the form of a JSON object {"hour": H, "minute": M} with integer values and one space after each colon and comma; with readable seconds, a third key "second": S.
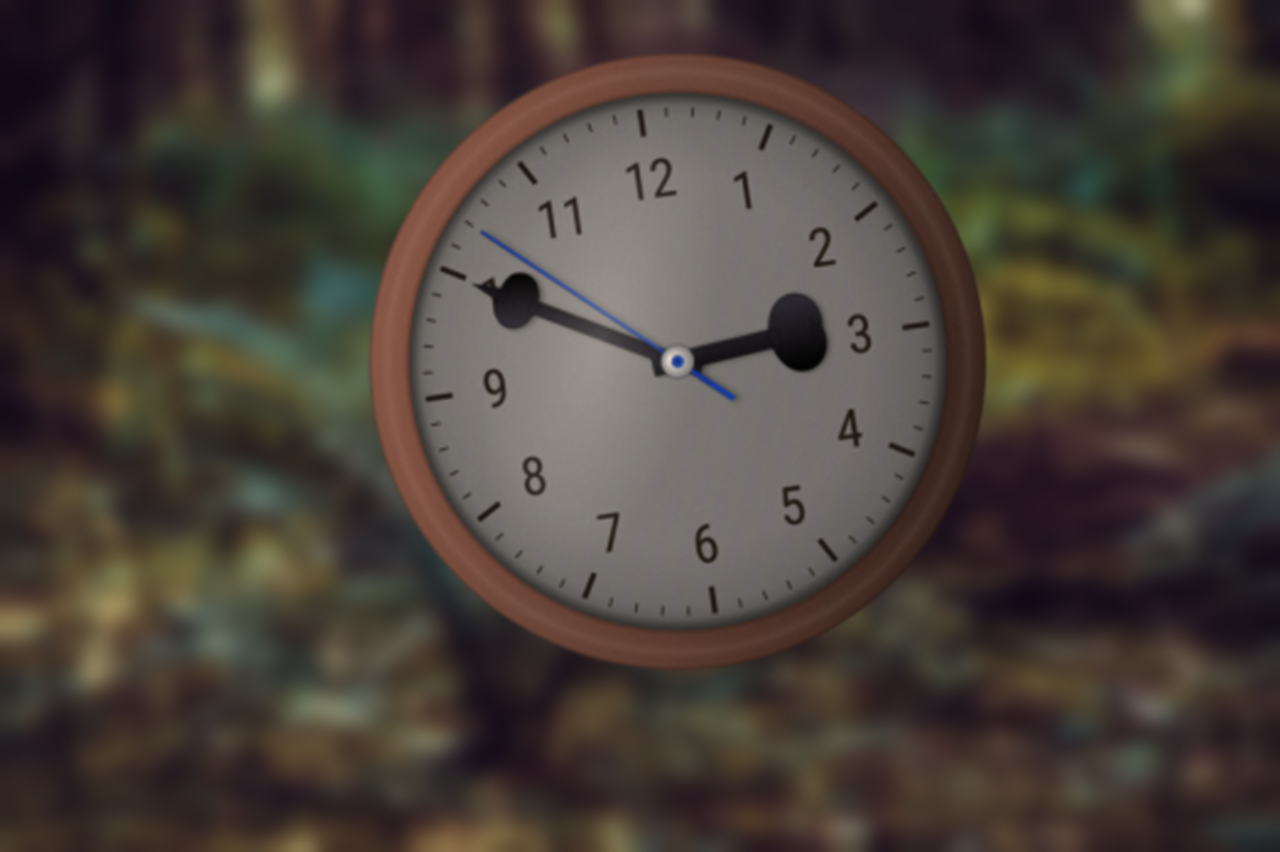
{"hour": 2, "minute": 49, "second": 52}
